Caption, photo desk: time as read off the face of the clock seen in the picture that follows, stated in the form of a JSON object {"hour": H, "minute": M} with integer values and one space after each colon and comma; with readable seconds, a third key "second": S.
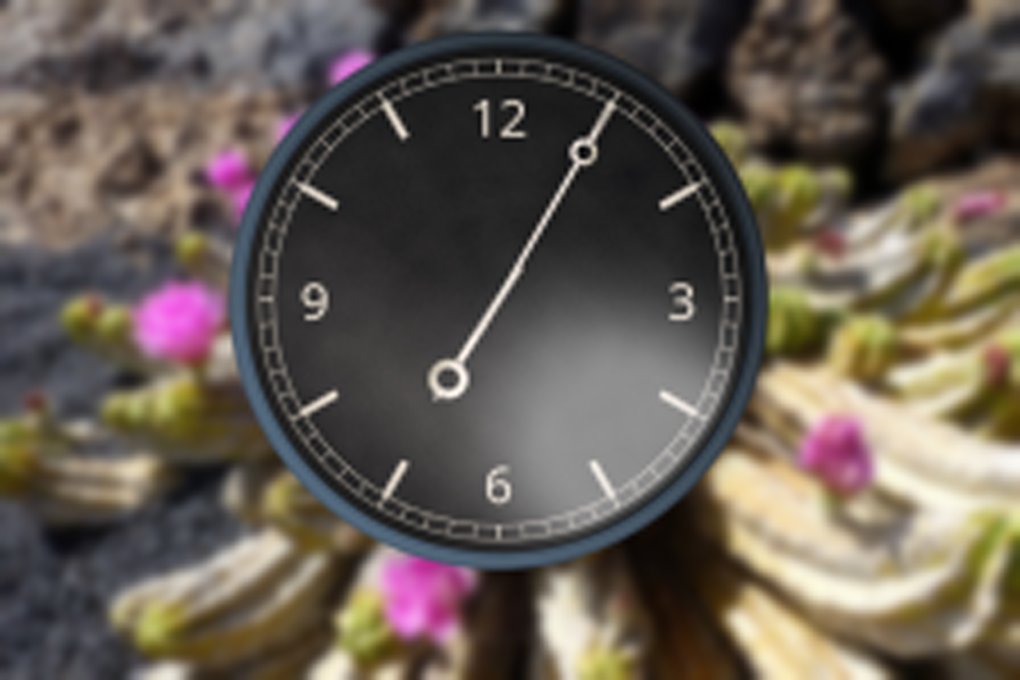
{"hour": 7, "minute": 5}
